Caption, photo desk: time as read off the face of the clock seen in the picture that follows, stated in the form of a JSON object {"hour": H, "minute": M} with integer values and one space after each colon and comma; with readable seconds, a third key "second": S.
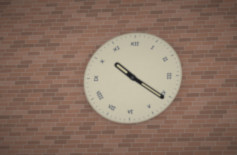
{"hour": 10, "minute": 21}
